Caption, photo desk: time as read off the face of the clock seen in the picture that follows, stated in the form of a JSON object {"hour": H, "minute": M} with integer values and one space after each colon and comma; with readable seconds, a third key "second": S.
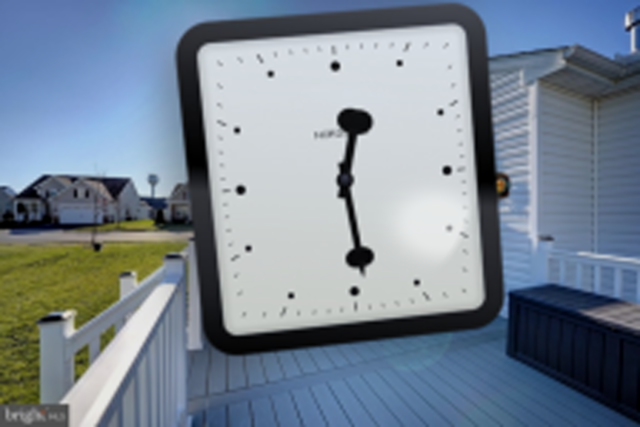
{"hour": 12, "minute": 29}
